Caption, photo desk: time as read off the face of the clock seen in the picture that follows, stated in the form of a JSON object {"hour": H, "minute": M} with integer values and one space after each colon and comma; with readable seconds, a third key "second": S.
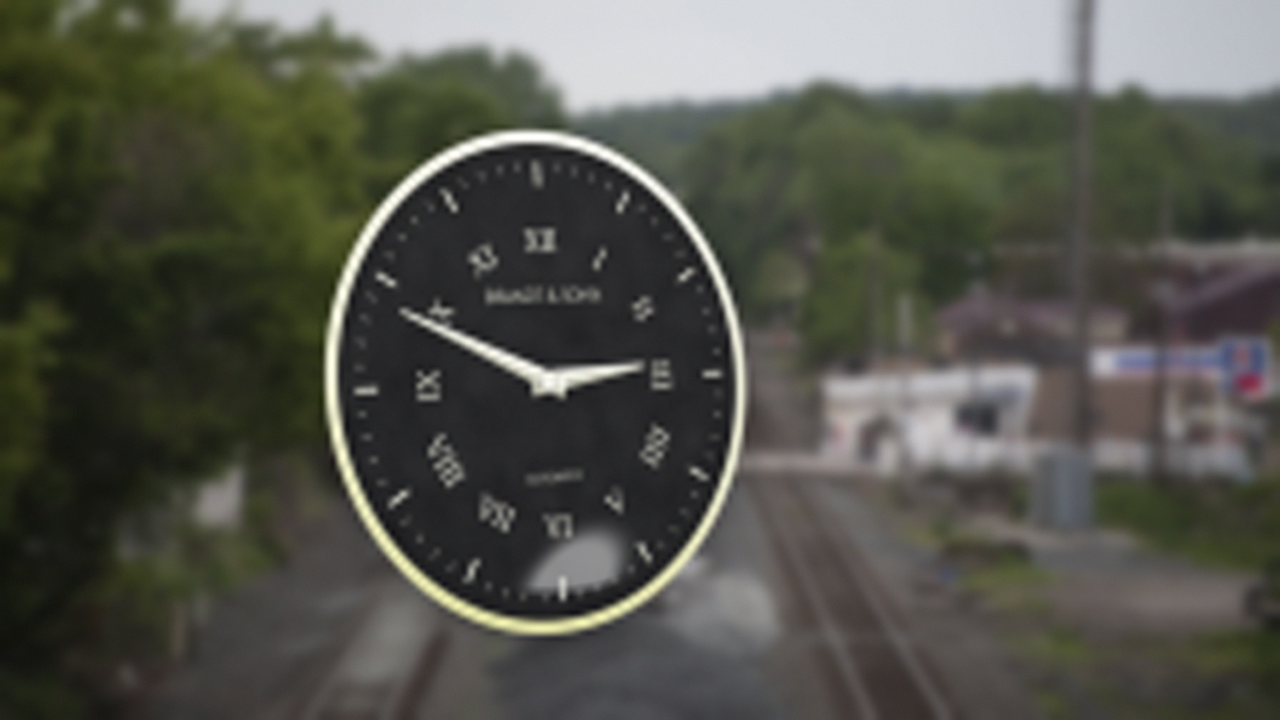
{"hour": 2, "minute": 49}
